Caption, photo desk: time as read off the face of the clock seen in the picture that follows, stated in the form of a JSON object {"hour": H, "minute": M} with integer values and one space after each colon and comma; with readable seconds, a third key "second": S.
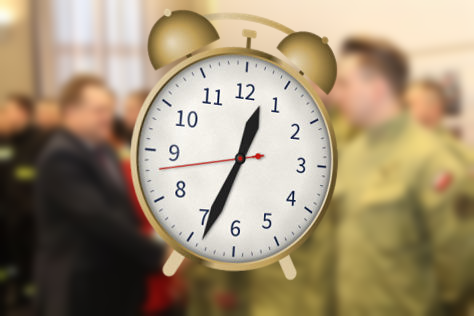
{"hour": 12, "minute": 33, "second": 43}
